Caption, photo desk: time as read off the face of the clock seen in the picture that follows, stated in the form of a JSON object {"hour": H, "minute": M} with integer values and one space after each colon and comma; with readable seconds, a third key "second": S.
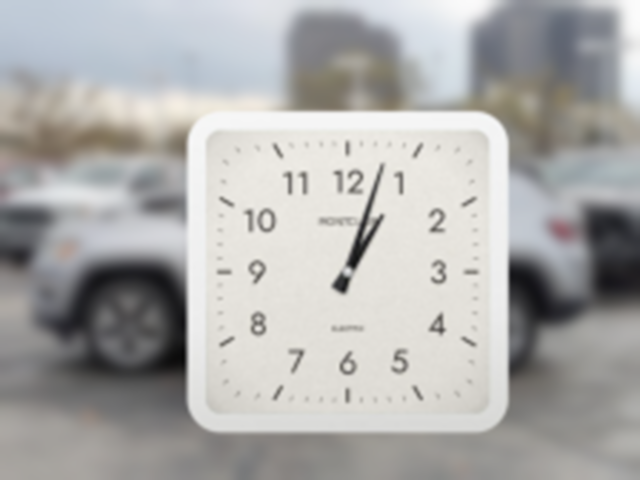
{"hour": 1, "minute": 3}
